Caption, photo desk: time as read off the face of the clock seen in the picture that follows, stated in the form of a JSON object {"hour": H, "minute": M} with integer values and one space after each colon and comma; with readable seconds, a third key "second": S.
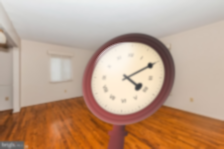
{"hour": 4, "minute": 10}
